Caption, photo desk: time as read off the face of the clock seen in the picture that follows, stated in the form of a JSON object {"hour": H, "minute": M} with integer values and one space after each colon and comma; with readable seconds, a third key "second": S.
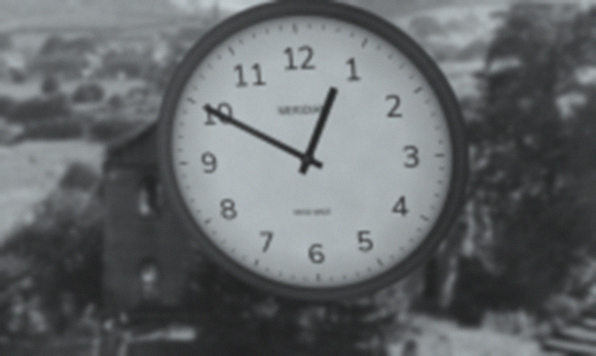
{"hour": 12, "minute": 50}
